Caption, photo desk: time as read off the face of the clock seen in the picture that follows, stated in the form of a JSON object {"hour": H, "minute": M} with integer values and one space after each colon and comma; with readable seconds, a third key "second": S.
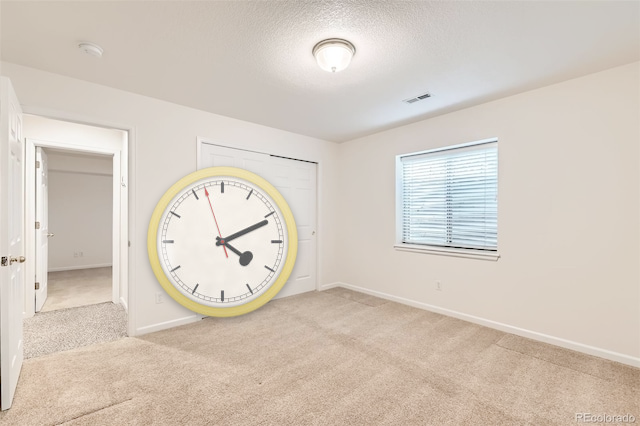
{"hour": 4, "minute": 10, "second": 57}
